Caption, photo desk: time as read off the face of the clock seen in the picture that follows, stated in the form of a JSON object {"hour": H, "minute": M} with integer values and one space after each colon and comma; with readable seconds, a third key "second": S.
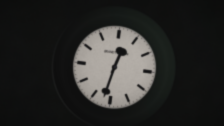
{"hour": 12, "minute": 32}
